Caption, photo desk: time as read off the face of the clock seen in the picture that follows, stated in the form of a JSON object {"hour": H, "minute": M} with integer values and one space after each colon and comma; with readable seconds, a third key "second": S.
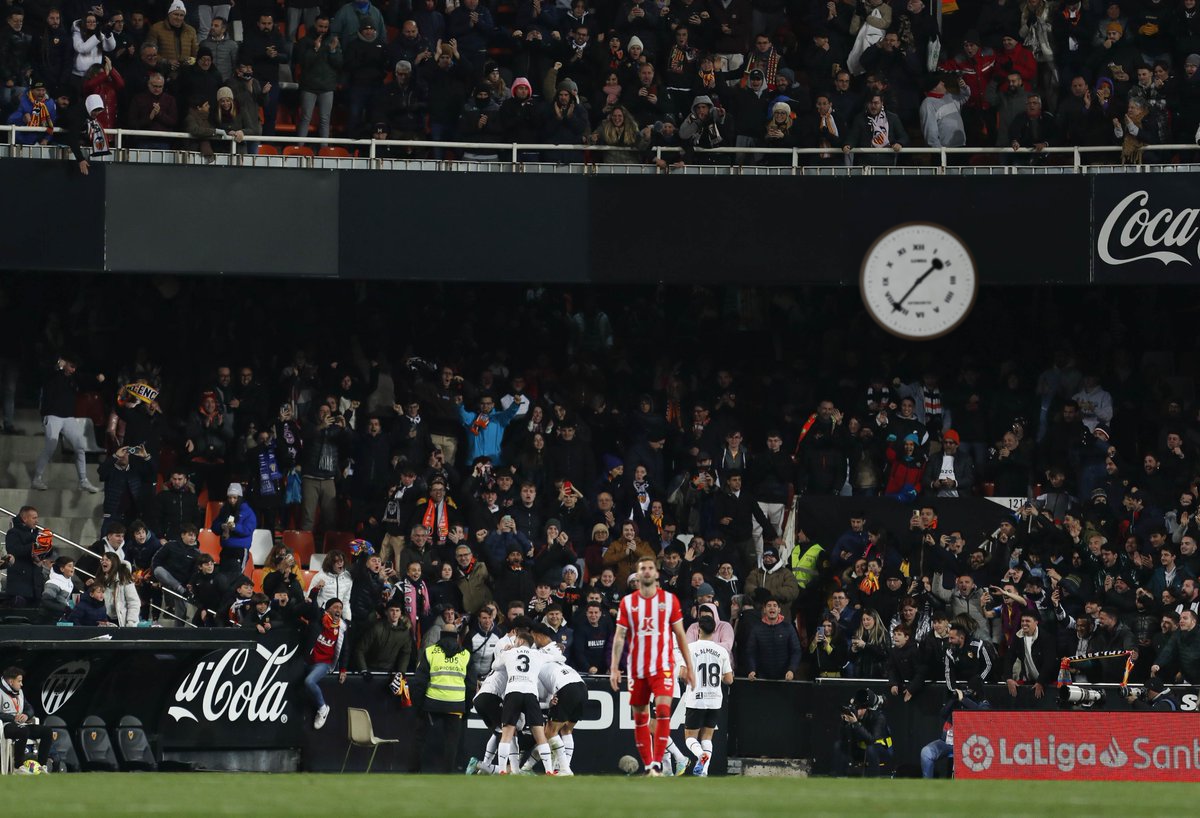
{"hour": 1, "minute": 37}
